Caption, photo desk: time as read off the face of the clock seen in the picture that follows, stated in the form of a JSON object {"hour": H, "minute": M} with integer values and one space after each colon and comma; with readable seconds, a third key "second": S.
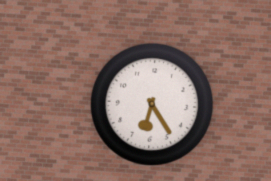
{"hour": 6, "minute": 24}
